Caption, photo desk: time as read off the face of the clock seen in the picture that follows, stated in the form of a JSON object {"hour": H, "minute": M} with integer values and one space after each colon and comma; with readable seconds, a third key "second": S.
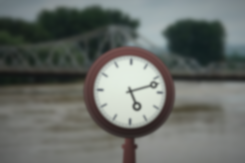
{"hour": 5, "minute": 12}
